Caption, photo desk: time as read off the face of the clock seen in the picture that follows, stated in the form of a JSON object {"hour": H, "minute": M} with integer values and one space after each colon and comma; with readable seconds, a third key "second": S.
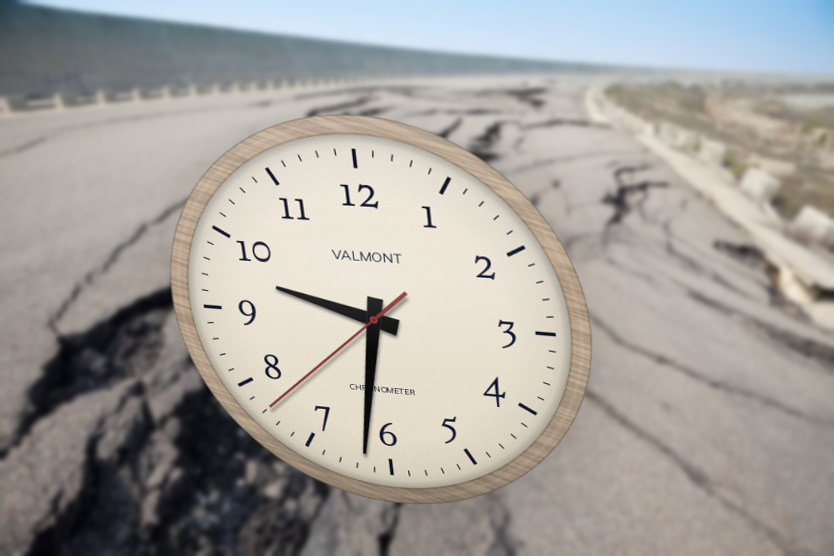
{"hour": 9, "minute": 31, "second": 38}
